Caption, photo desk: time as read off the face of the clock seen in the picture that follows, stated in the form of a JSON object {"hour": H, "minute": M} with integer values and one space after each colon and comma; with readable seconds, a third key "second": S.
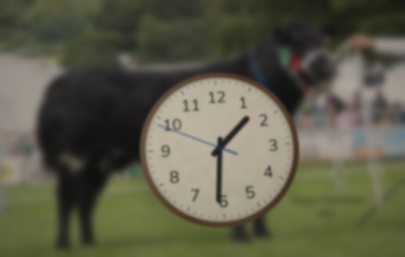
{"hour": 1, "minute": 30, "second": 49}
